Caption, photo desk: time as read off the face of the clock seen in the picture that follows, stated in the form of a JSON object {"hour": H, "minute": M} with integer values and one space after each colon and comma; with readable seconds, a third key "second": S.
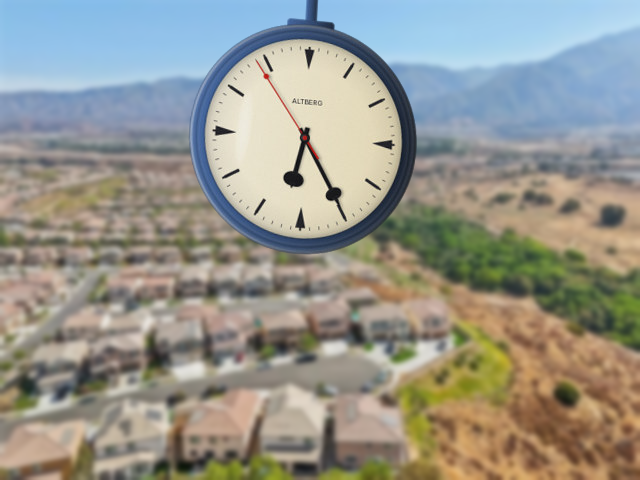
{"hour": 6, "minute": 24, "second": 54}
